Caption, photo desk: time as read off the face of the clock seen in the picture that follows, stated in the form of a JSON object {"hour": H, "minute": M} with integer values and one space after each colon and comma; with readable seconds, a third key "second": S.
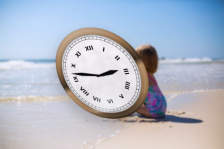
{"hour": 2, "minute": 47}
